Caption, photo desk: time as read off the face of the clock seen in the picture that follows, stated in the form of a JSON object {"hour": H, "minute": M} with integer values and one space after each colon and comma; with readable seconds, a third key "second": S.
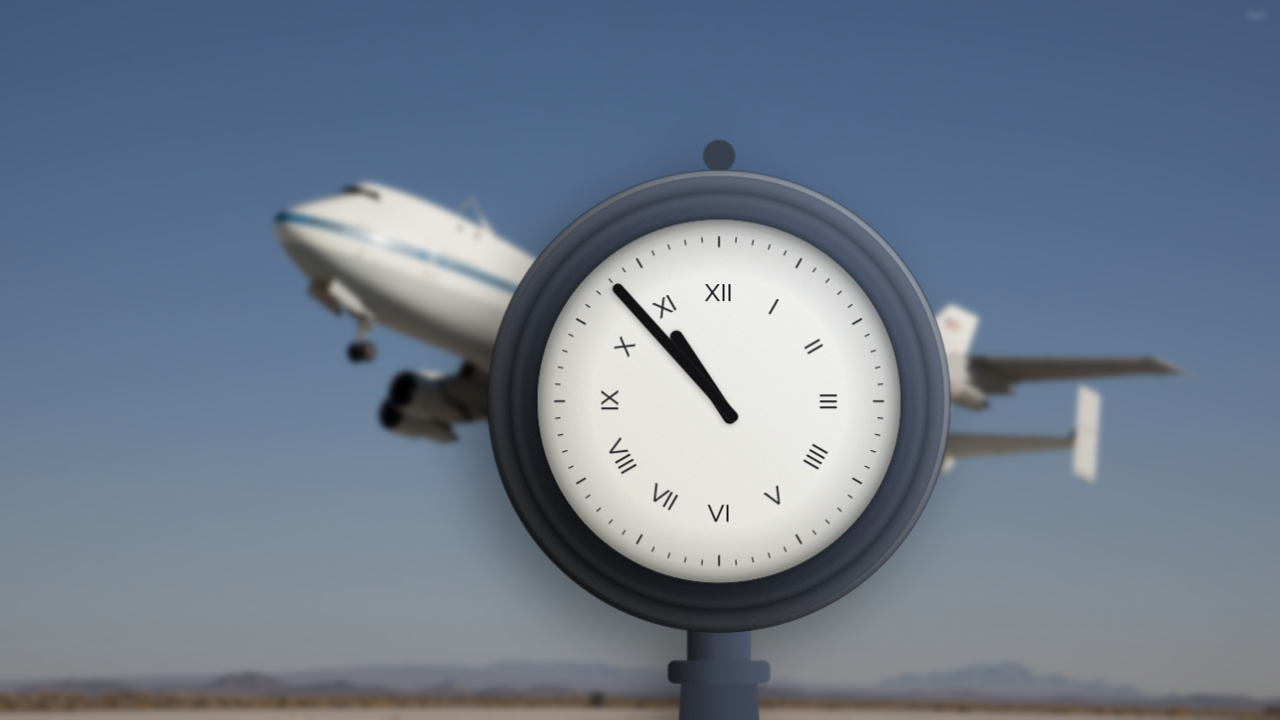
{"hour": 10, "minute": 53}
